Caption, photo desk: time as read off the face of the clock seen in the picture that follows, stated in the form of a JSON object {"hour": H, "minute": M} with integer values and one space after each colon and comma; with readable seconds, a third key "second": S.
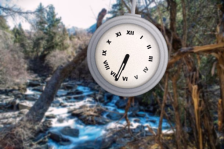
{"hour": 6, "minute": 33}
